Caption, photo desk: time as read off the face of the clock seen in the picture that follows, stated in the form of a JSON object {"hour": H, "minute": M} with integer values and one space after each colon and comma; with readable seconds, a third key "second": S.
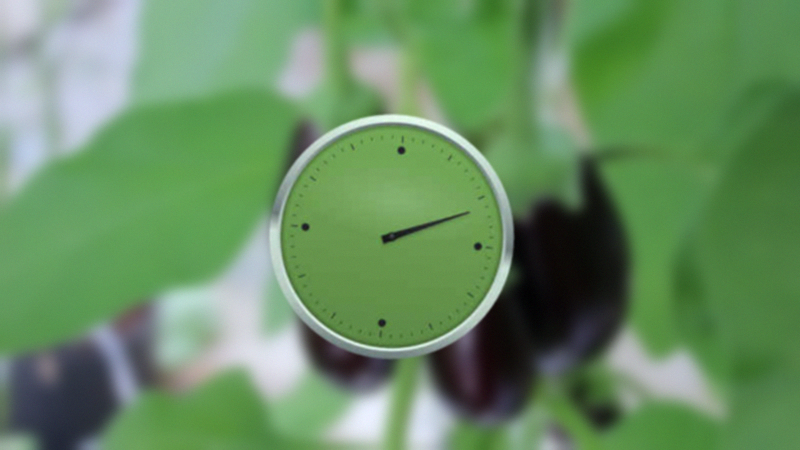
{"hour": 2, "minute": 11}
